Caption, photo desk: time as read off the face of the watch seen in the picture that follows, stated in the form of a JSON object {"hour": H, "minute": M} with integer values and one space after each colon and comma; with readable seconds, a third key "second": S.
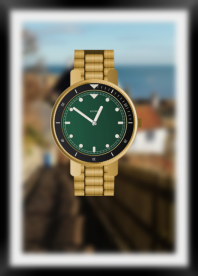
{"hour": 12, "minute": 51}
